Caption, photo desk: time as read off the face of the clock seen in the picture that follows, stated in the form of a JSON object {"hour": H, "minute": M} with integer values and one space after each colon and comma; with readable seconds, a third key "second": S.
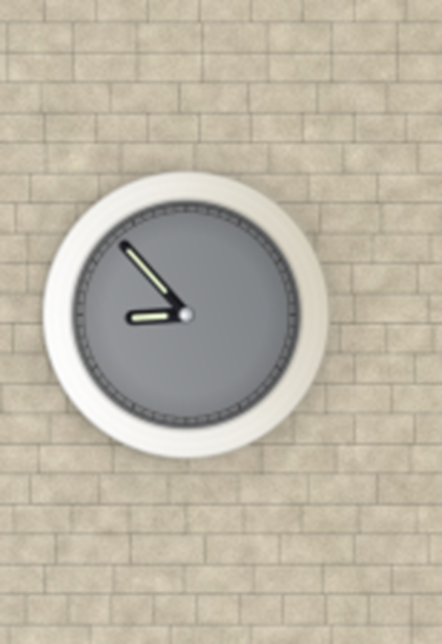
{"hour": 8, "minute": 53}
